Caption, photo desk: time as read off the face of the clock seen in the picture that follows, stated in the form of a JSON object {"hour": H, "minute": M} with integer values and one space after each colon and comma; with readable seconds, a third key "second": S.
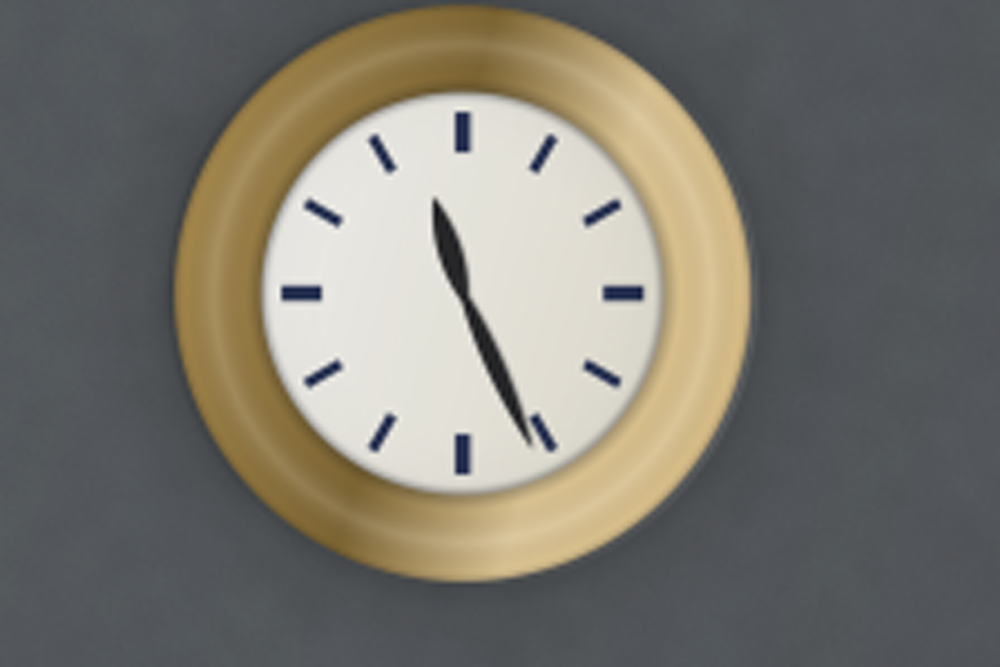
{"hour": 11, "minute": 26}
